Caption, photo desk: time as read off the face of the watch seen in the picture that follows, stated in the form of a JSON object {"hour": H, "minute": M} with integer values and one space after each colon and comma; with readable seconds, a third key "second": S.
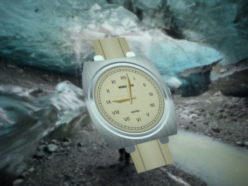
{"hour": 9, "minute": 2}
